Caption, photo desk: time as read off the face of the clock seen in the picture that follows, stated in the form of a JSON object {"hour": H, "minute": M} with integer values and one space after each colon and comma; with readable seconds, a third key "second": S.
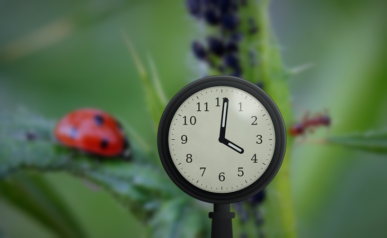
{"hour": 4, "minute": 1}
